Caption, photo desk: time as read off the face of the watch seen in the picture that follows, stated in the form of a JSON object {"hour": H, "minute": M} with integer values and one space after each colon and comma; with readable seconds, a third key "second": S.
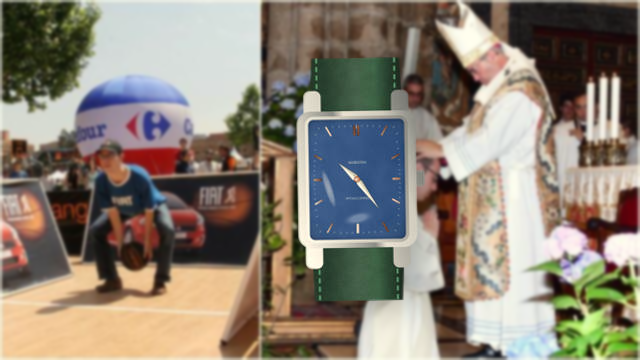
{"hour": 10, "minute": 24}
